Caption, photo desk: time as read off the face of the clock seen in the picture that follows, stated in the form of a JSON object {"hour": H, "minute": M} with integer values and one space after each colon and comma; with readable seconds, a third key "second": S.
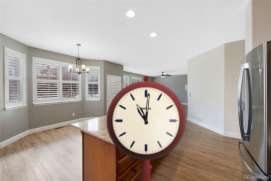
{"hour": 11, "minute": 1}
